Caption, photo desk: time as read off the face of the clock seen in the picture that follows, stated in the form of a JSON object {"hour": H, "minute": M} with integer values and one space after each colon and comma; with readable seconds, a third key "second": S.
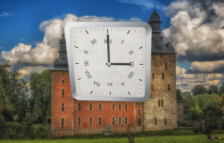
{"hour": 3, "minute": 0}
